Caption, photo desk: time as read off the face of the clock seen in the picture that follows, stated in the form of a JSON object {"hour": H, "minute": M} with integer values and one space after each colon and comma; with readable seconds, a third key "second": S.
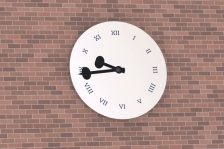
{"hour": 9, "minute": 44}
